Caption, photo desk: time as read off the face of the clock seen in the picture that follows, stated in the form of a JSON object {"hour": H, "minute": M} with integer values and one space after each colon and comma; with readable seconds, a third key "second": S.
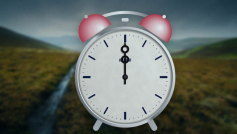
{"hour": 12, "minute": 0}
